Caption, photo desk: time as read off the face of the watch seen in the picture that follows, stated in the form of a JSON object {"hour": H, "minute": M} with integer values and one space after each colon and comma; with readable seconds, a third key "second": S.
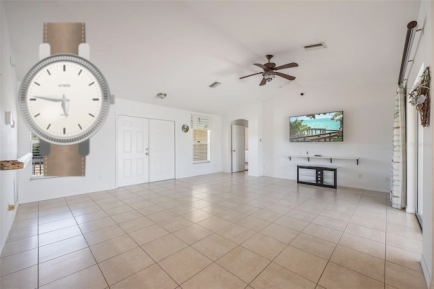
{"hour": 5, "minute": 46}
